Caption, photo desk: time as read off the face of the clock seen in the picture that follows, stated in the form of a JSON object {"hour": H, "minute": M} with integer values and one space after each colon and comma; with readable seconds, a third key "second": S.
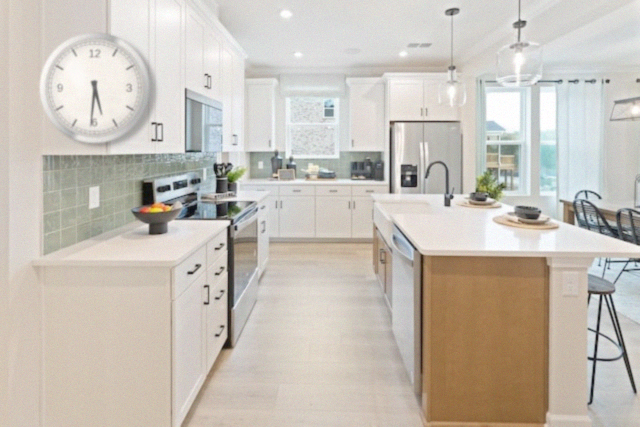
{"hour": 5, "minute": 31}
